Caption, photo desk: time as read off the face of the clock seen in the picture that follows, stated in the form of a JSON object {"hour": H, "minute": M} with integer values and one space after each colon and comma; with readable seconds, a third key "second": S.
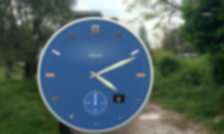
{"hour": 4, "minute": 11}
